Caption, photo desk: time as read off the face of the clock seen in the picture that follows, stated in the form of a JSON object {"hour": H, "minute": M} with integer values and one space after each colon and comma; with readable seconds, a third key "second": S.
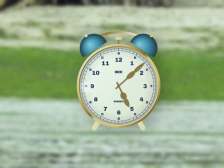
{"hour": 5, "minute": 8}
